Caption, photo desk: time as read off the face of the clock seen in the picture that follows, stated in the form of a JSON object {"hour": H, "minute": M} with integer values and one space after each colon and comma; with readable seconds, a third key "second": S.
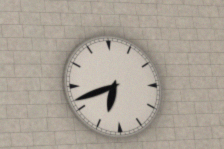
{"hour": 6, "minute": 42}
